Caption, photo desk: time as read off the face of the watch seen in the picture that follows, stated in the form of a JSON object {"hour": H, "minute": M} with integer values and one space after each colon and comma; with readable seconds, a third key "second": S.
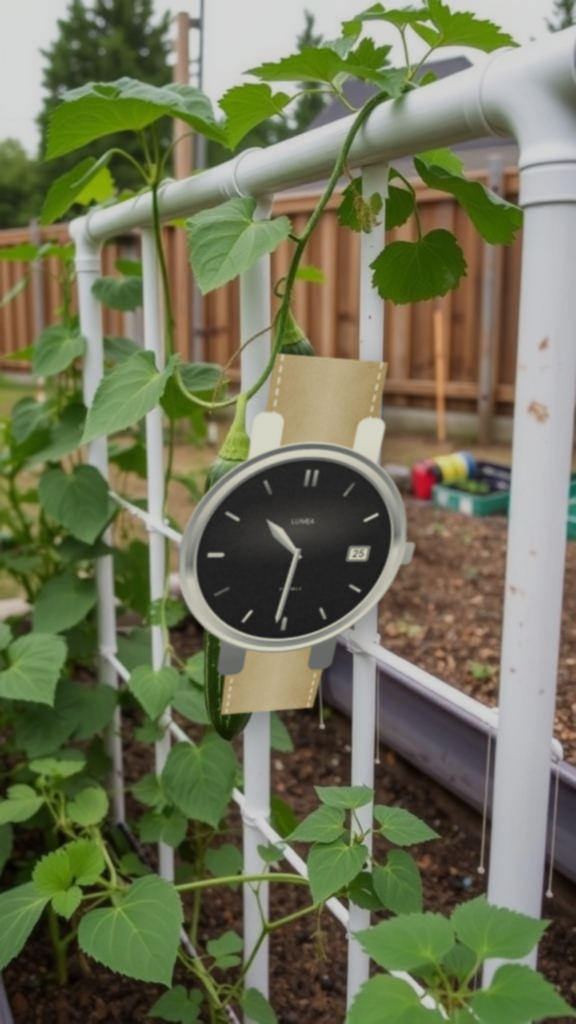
{"hour": 10, "minute": 31}
